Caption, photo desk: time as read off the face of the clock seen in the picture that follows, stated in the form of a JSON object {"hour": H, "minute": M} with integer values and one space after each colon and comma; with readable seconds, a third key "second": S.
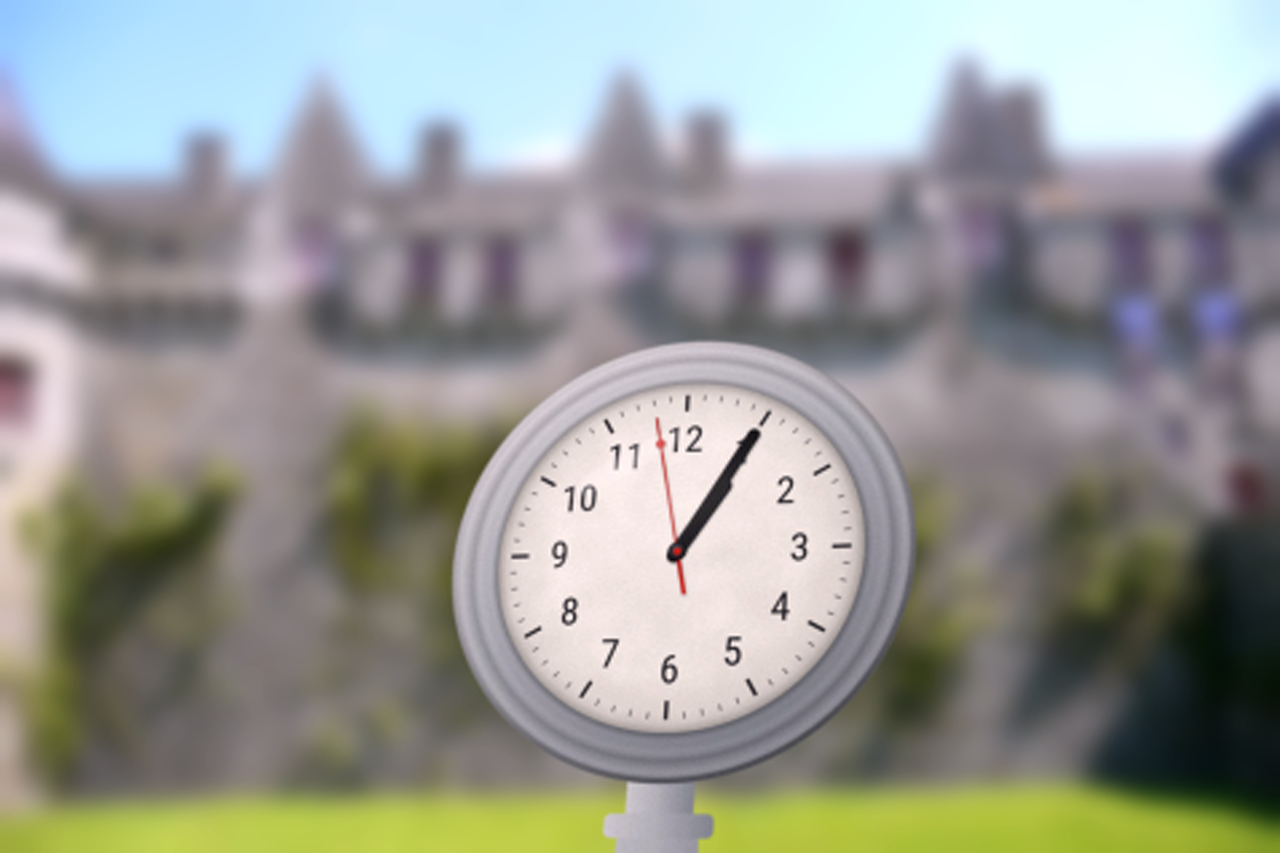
{"hour": 1, "minute": 4, "second": 58}
